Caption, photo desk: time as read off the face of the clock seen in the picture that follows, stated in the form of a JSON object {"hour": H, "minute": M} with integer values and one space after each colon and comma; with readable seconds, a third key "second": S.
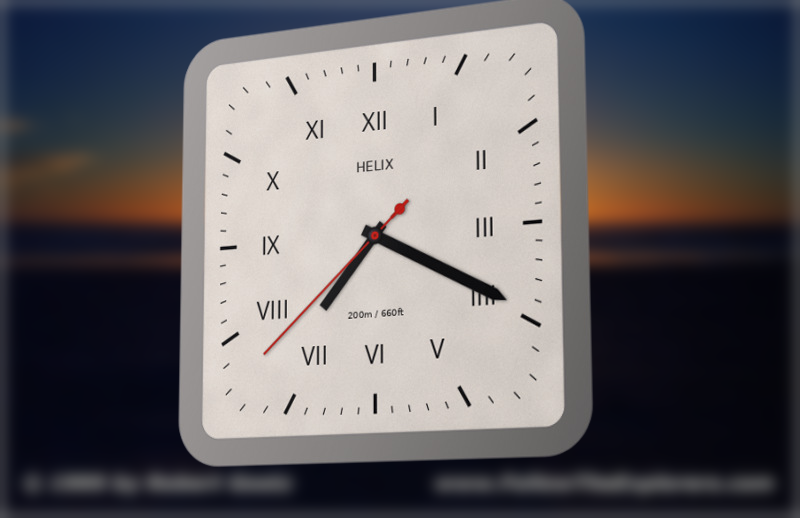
{"hour": 7, "minute": 19, "second": 38}
